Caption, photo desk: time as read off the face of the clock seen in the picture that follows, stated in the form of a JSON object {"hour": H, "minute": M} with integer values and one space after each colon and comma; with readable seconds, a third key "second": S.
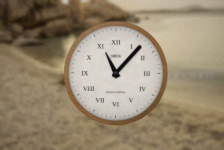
{"hour": 11, "minute": 7}
